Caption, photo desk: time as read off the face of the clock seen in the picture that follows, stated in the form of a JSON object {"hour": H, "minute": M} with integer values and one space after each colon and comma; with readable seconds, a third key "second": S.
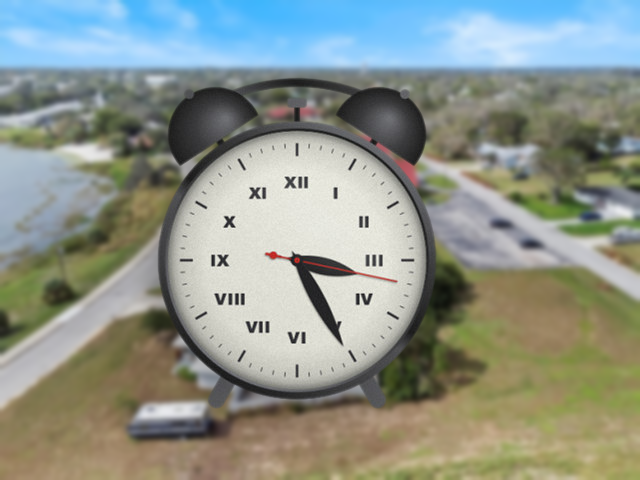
{"hour": 3, "minute": 25, "second": 17}
